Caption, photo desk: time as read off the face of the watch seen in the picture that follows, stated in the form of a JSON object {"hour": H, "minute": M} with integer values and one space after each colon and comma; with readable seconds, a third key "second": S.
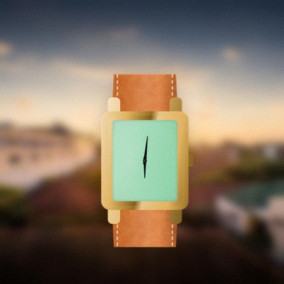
{"hour": 6, "minute": 1}
